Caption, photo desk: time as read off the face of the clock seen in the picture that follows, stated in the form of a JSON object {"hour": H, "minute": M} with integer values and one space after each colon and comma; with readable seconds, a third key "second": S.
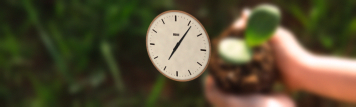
{"hour": 7, "minute": 6}
